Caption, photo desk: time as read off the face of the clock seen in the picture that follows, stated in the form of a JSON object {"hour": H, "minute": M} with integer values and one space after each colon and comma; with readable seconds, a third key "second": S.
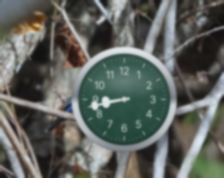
{"hour": 8, "minute": 43}
